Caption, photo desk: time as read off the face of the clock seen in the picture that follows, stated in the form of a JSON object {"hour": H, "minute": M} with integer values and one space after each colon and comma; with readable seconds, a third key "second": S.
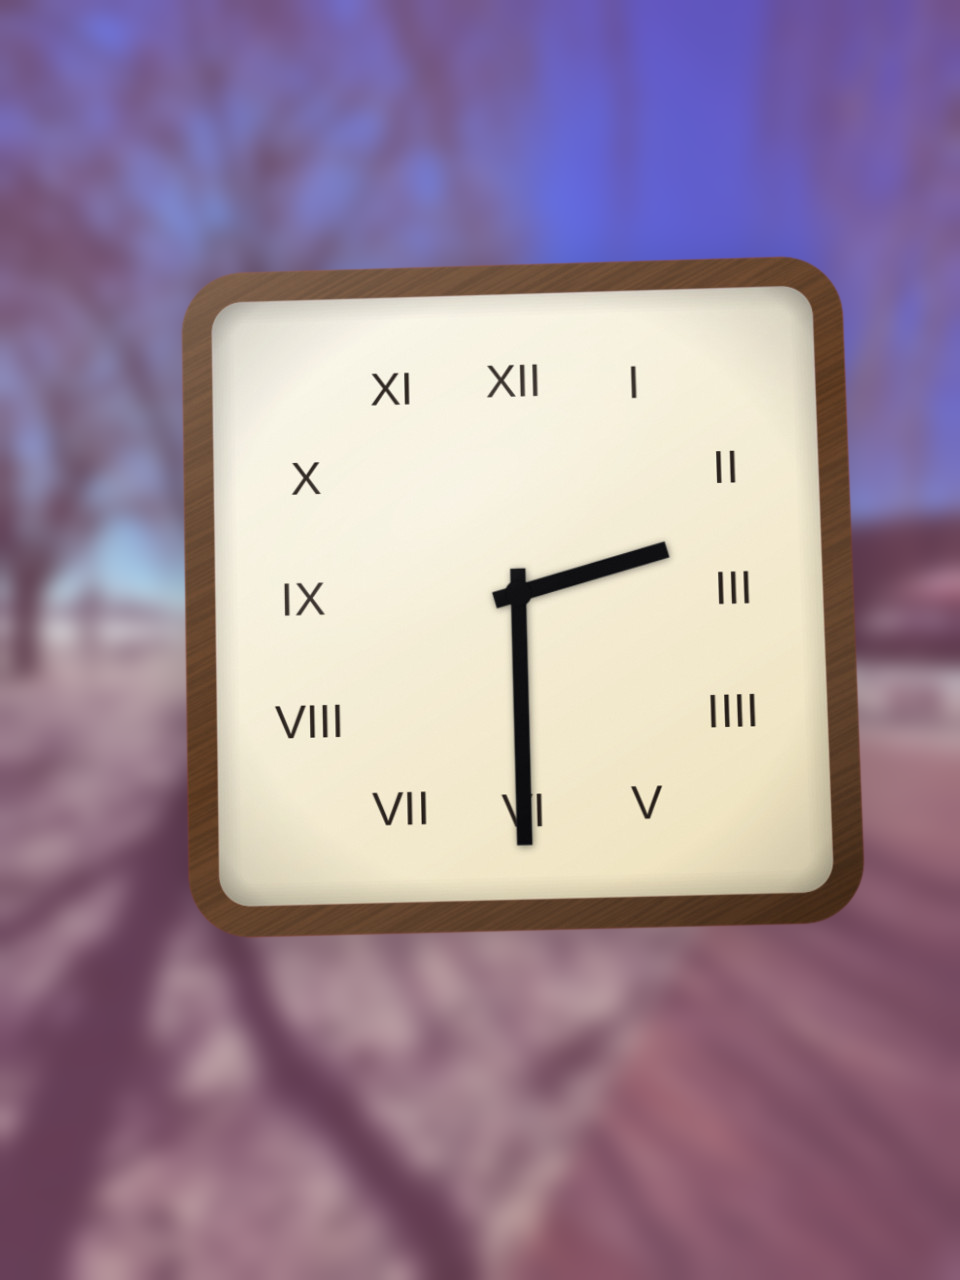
{"hour": 2, "minute": 30}
